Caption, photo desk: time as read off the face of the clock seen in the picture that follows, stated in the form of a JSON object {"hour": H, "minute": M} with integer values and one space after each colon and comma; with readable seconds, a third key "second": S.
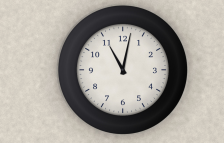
{"hour": 11, "minute": 2}
